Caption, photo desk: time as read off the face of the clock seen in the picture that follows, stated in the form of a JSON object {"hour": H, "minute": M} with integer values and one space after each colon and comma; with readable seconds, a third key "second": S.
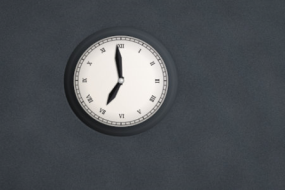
{"hour": 6, "minute": 59}
